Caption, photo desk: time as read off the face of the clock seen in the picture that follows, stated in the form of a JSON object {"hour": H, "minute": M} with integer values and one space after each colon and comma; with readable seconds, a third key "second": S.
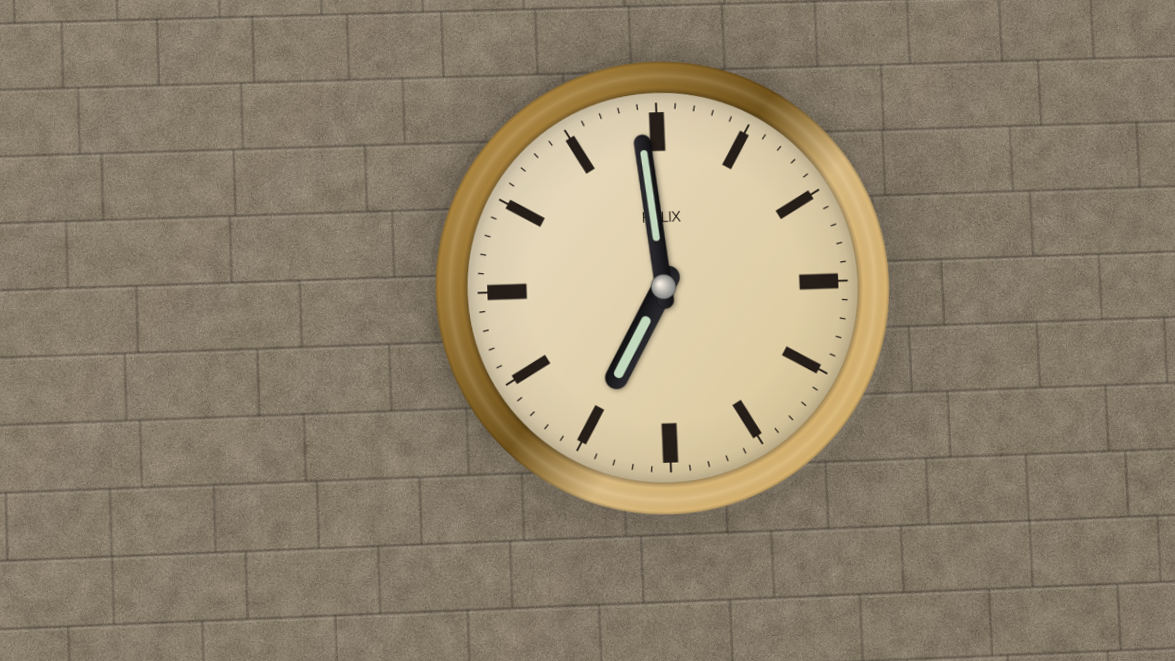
{"hour": 6, "minute": 59}
